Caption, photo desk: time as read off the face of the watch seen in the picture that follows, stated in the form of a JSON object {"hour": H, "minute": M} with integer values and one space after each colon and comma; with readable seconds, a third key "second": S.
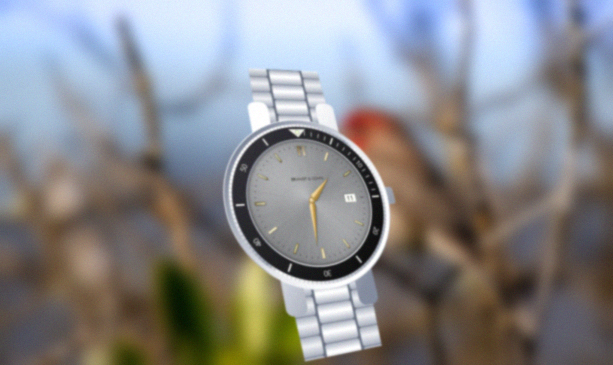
{"hour": 1, "minute": 31}
